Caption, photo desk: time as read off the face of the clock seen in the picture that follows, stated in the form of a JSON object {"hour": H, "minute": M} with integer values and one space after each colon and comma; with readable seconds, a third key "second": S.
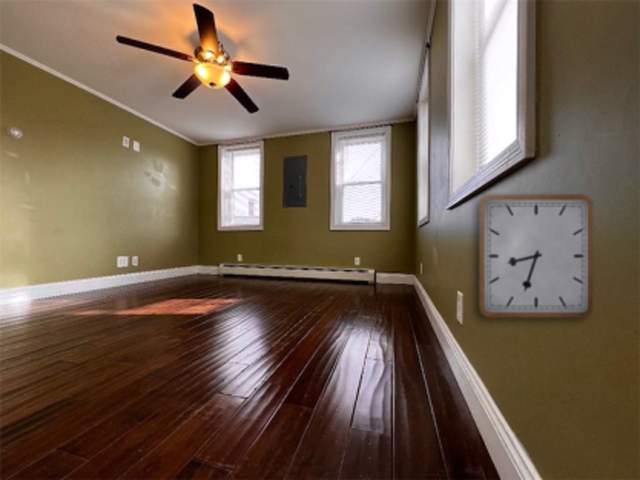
{"hour": 8, "minute": 33}
